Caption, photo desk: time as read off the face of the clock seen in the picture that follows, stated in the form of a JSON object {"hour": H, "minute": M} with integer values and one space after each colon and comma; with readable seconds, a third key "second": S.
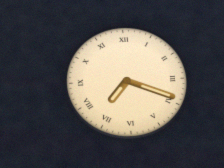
{"hour": 7, "minute": 19}
